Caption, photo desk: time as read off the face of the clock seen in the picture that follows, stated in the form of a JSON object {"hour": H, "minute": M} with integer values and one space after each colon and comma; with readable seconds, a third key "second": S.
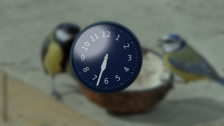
{"hour": 6, "minute": 33}
